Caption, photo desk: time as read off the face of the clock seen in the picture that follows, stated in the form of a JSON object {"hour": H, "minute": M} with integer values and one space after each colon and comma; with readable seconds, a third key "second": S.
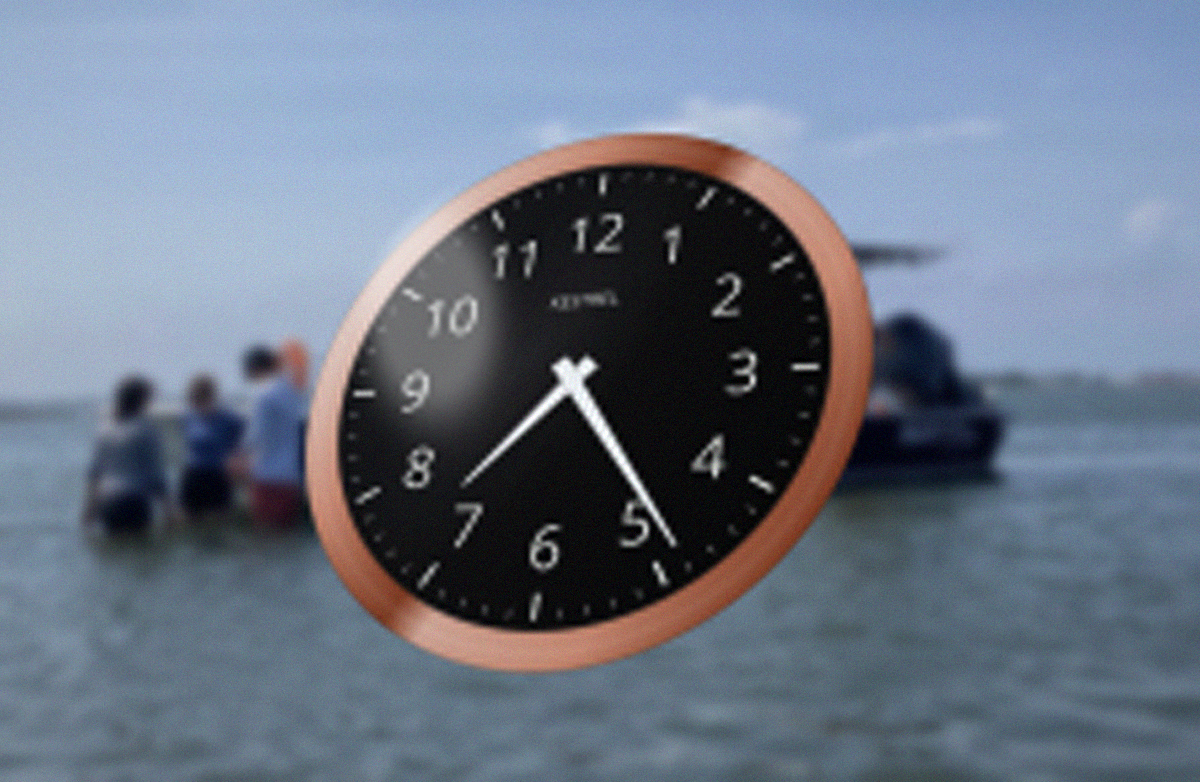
{"hour": 7, "minute": 24}
